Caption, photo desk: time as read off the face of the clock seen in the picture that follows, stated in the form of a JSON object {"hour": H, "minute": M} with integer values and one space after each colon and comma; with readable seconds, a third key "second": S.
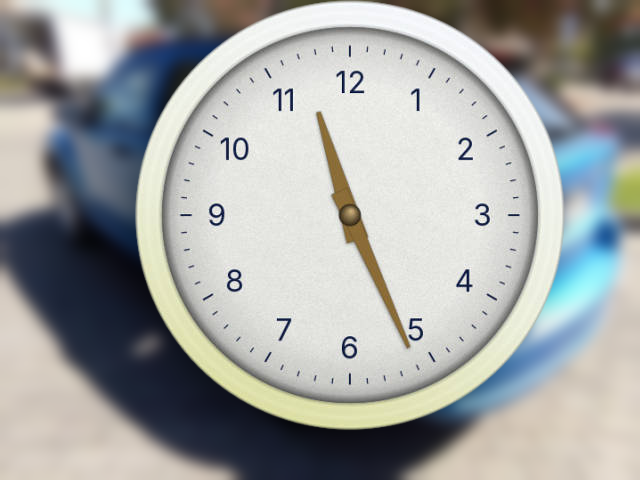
{"hour": 11, "minute": 26}
